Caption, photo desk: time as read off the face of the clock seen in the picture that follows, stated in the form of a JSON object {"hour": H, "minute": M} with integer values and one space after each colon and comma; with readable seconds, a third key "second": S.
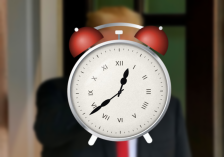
{"hour": 12, "minute": 39}
